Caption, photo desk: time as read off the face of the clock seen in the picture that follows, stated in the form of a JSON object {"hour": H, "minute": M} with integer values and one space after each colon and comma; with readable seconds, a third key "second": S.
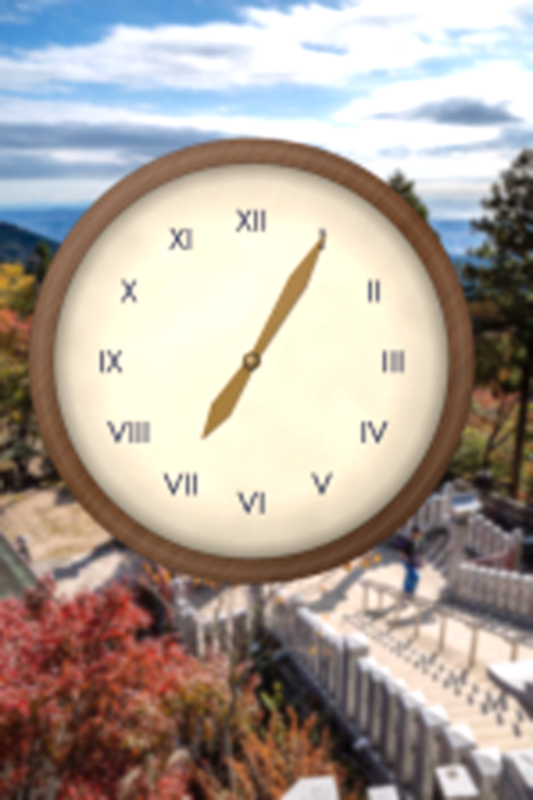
{"hour": 7, "minute": 5}
